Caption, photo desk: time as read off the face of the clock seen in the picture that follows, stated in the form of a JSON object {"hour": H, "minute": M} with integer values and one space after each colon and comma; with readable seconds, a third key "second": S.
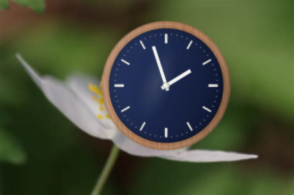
{"hour": 1, "minute": 57}
